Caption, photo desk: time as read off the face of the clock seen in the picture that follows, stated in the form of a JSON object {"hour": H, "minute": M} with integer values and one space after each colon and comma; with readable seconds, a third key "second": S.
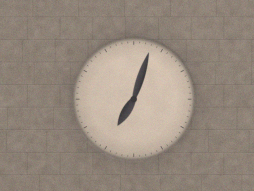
{"hour": 7, "minute": 3}
